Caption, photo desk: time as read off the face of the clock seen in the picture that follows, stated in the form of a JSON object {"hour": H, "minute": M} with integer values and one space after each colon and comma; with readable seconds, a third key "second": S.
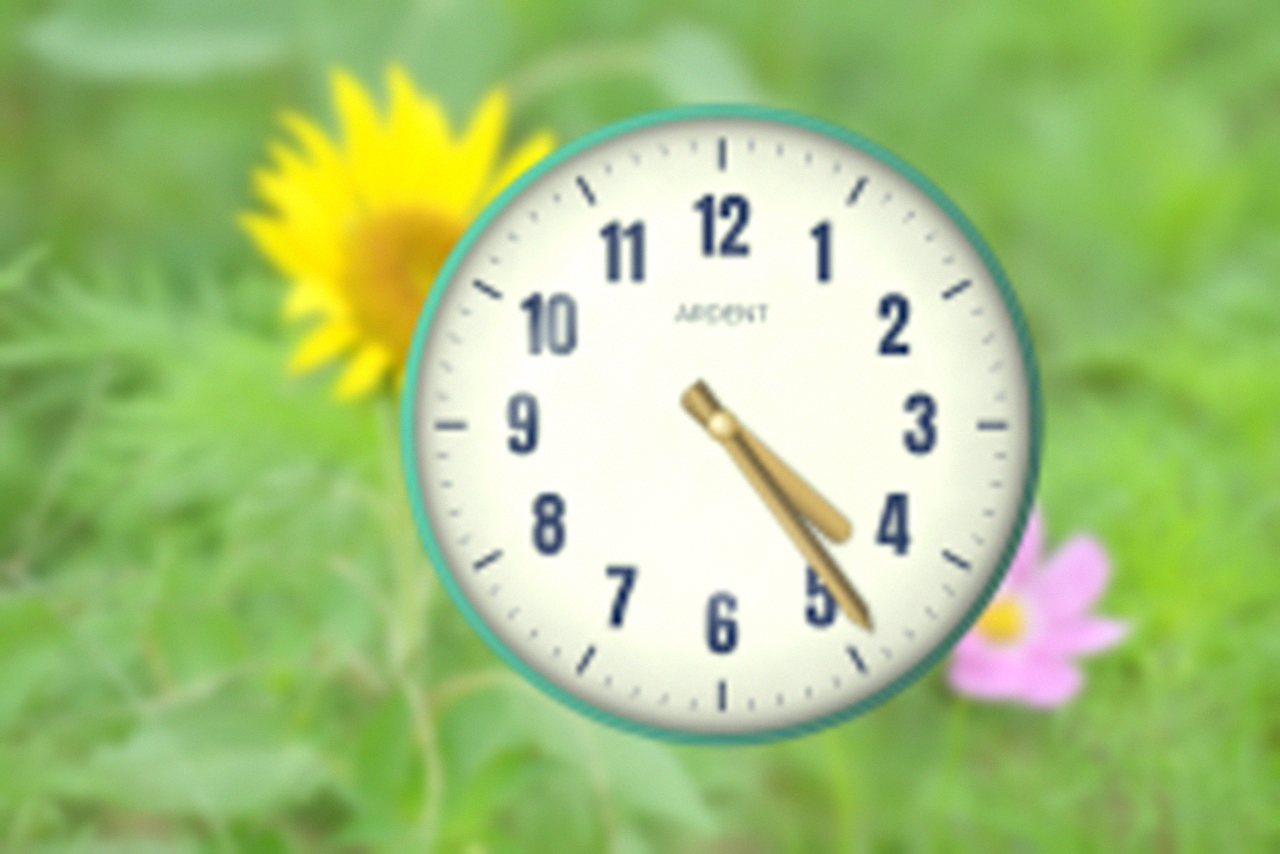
{"hour": 4, "minute": 24}
